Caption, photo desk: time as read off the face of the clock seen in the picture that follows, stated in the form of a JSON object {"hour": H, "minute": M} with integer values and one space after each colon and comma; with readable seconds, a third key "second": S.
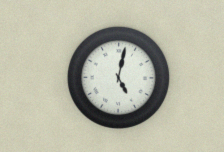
{"hour": 5, "minute": 2}
